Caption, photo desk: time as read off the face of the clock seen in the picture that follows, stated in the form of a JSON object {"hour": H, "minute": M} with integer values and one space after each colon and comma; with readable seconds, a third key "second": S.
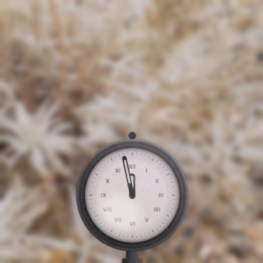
{"hour": 11, "minute": 58}
